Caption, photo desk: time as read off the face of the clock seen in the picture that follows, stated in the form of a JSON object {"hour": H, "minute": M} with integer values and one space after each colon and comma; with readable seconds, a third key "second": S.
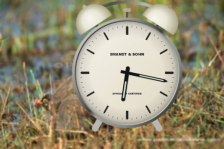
{"hour": 6, "minute": 17}
